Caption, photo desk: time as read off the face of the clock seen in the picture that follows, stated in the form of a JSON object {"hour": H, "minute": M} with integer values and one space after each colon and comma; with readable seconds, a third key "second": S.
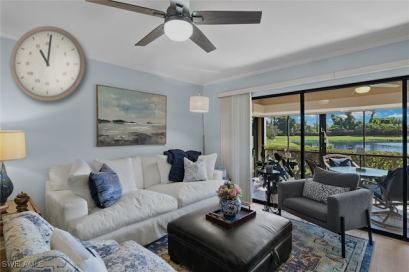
{"hour": 11, "minute": 1}
